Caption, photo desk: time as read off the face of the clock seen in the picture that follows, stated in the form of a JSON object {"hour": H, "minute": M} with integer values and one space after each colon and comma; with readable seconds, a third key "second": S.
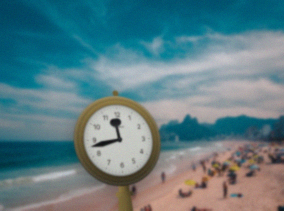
{"hour": 11, "minute": 43}
